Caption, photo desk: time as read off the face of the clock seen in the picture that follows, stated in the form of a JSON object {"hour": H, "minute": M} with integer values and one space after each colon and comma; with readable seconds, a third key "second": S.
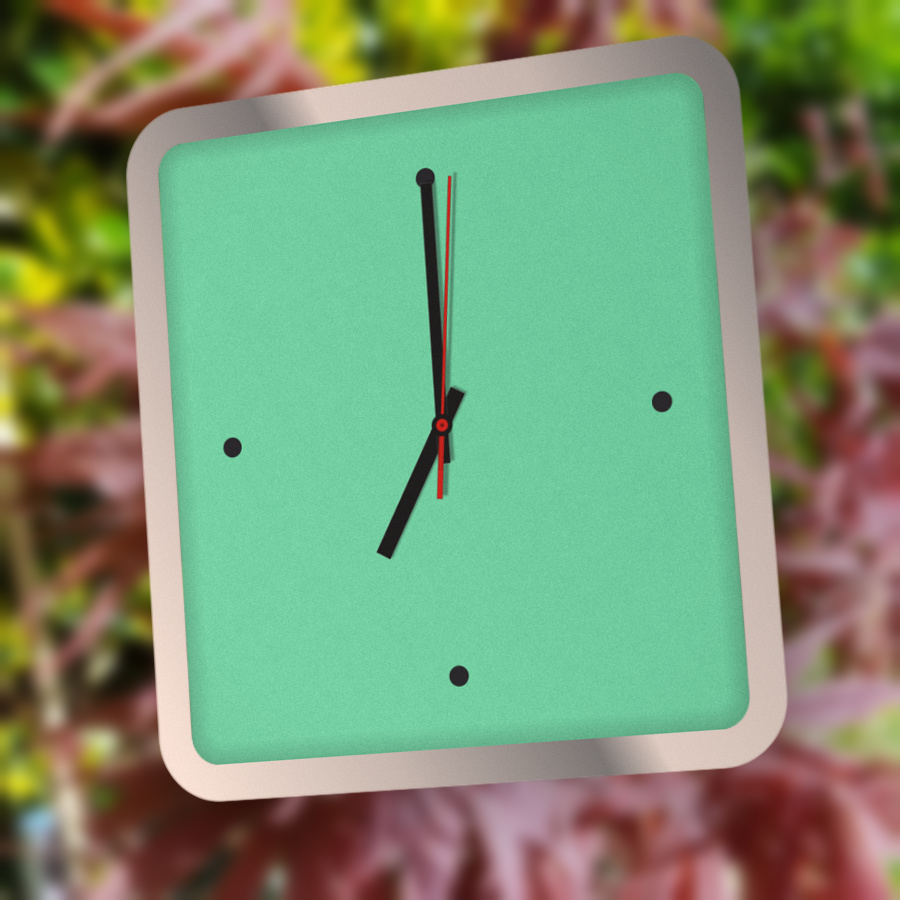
{"hour": 7, "minute": 0, "second": 1}
